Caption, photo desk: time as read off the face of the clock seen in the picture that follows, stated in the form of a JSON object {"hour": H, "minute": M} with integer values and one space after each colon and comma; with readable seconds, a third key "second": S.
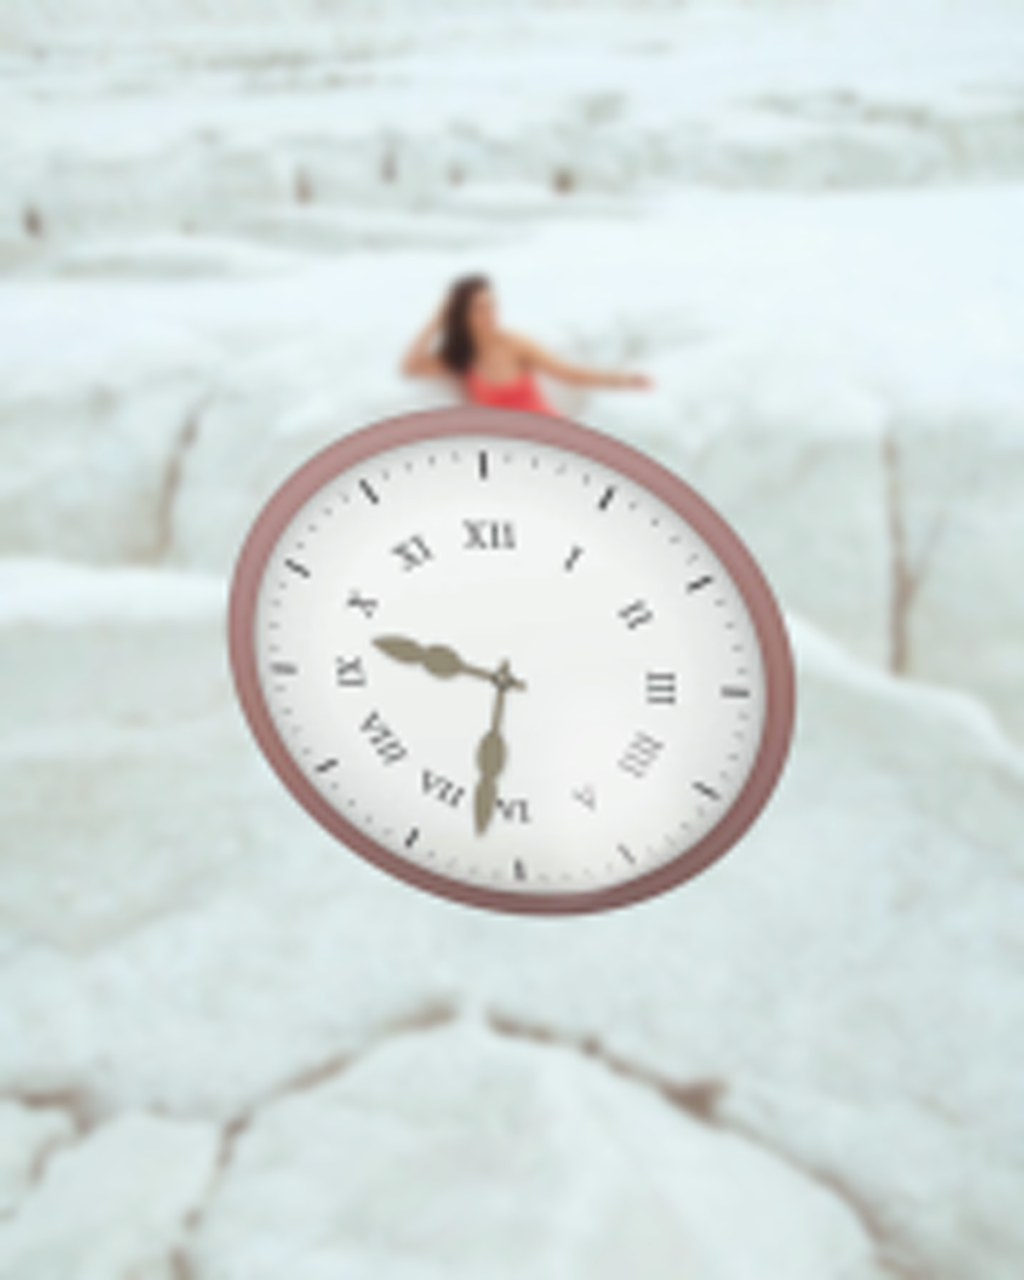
{"hour": 9, "minute": 32}
